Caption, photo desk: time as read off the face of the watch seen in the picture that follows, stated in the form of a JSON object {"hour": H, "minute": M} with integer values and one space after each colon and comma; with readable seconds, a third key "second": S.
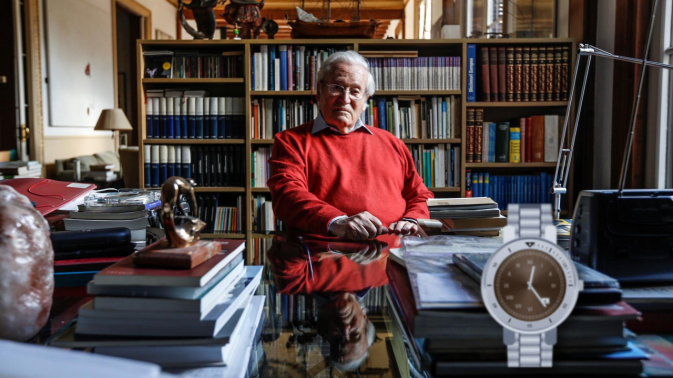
{"hour": 12, "minute": 24}
